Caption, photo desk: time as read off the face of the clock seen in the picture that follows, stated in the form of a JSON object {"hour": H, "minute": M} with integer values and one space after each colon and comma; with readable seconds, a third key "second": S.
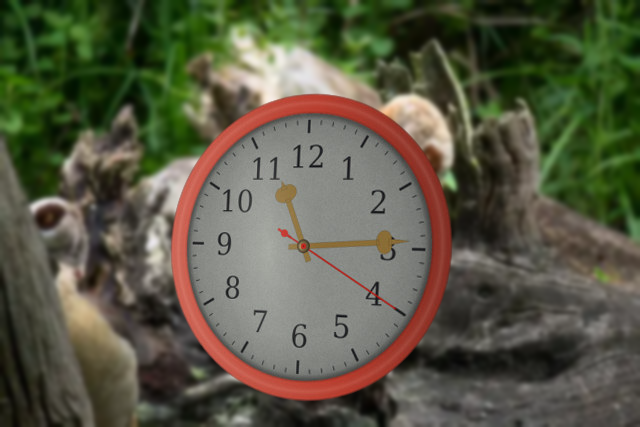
{"hour": 11, "minute": 14, "second": 20}
